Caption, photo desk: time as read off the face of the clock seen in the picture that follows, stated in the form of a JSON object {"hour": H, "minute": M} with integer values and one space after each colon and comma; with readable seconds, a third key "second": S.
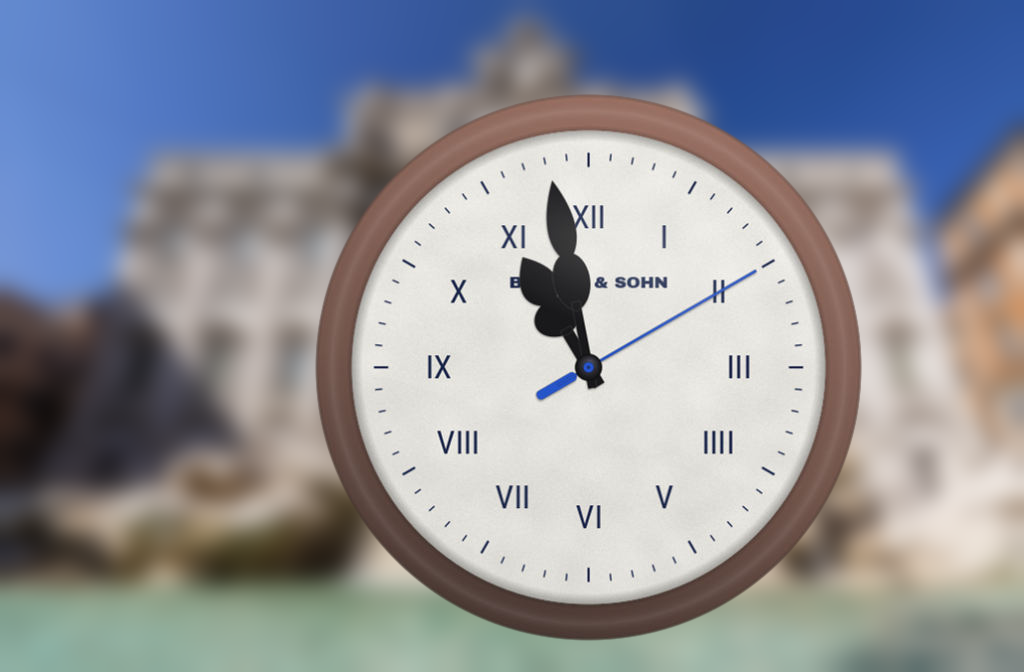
{"hour": 10, "minute": 58, "second": 10}
